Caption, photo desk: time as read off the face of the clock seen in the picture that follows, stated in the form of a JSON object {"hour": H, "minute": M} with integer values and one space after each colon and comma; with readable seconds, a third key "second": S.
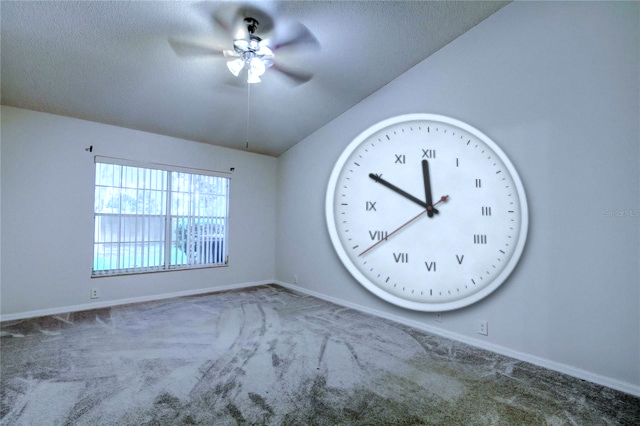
{"hour": 11, "minute": 49, "second": 39}
